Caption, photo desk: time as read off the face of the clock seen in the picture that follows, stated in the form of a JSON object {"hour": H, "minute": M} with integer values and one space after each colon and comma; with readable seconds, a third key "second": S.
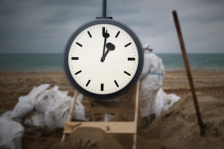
{"hour": 1, "minute": 1}
